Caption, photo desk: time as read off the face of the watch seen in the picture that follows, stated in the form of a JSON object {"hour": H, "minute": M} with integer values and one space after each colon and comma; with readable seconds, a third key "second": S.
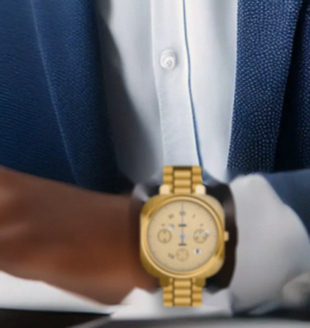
{"hour": 10, "minute": 14}
